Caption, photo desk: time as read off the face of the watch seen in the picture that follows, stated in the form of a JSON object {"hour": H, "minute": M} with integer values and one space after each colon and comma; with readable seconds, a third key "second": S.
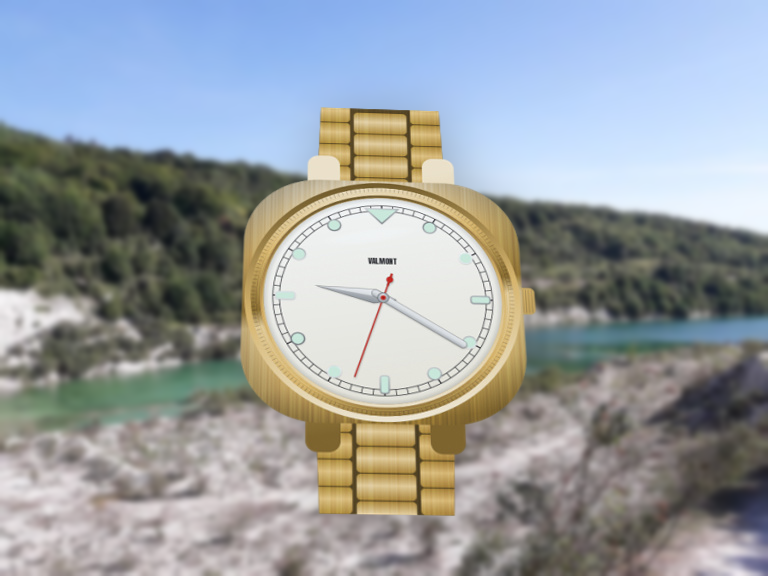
{"hour": 9, "minute": 20, "second": 33}
